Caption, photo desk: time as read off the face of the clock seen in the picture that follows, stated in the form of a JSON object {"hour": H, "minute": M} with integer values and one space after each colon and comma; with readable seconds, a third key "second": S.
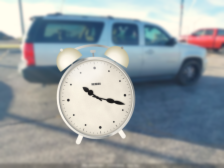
{"hour": 10, "minute": 18}
